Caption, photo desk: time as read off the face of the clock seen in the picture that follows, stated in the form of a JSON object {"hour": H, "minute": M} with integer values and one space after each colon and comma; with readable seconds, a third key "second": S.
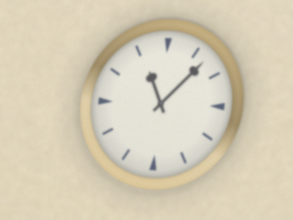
{"hour": 11, "minute": 7}
